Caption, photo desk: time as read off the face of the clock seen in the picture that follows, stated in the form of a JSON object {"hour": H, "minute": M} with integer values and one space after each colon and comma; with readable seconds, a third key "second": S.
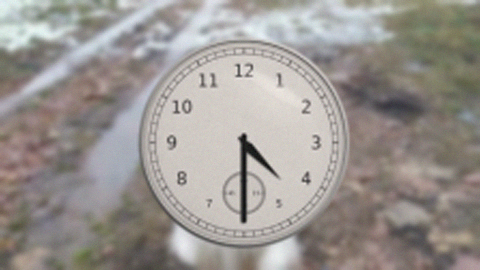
{"hour": 4, "minute": 30}
